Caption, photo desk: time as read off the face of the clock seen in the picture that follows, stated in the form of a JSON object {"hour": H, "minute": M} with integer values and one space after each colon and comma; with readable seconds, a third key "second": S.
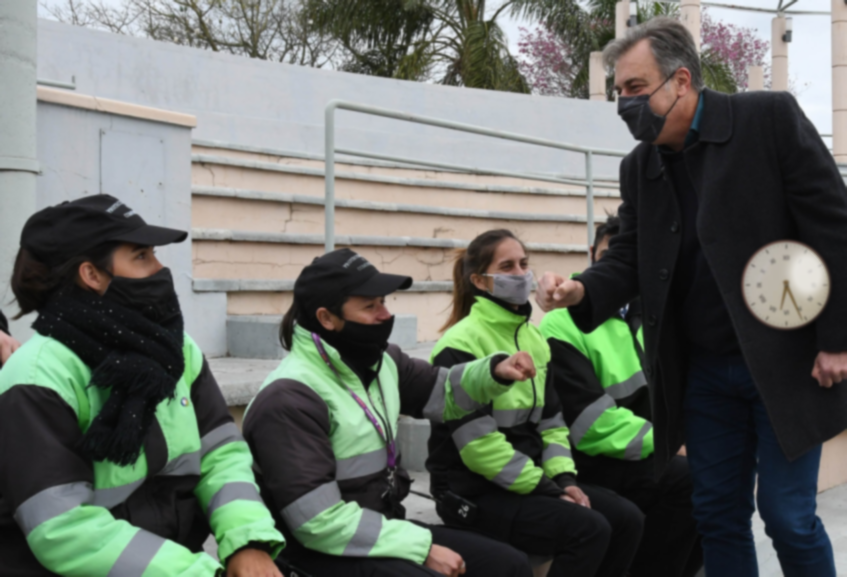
{"hour": 6, "minute": 26}
